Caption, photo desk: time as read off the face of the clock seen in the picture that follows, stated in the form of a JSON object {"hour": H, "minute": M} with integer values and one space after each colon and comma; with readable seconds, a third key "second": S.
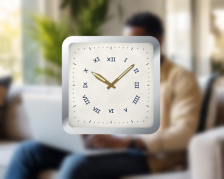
{"hour": 10, "minute": 8}
